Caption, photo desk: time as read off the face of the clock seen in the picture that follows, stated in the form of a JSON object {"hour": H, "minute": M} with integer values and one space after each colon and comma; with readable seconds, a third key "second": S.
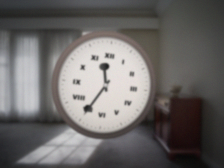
{"hour": 11, "minute": 35}
